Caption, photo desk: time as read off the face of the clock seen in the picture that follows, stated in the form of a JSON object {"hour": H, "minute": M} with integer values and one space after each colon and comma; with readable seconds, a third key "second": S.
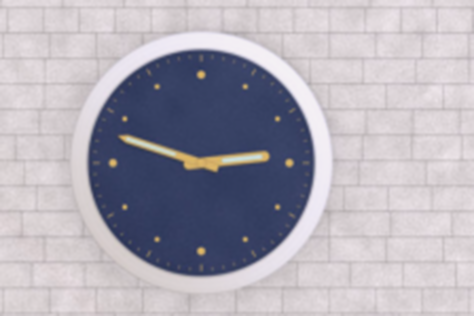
{"hour": 2, "minute": 48}
